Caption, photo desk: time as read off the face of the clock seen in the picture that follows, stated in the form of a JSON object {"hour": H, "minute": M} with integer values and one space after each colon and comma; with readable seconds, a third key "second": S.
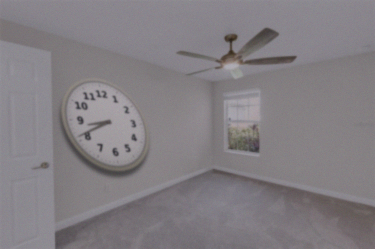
{"hour": 8, "minute": 41}
